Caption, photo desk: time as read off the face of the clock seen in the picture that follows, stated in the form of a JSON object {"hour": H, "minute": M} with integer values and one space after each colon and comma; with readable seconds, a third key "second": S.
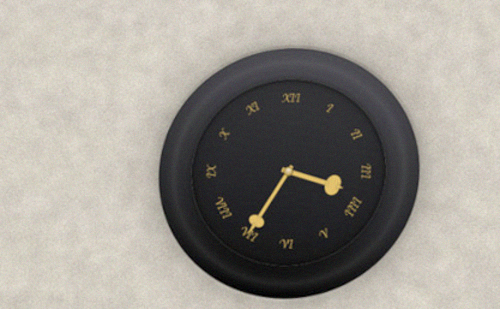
{"hour": 3, "minute": 35}
